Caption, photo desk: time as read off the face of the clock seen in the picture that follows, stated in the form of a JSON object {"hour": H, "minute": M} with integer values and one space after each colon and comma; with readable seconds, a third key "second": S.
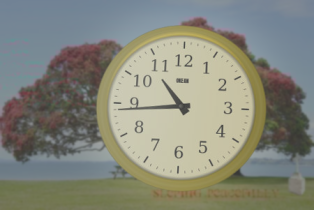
{"hour": 10, "minute": 44}
